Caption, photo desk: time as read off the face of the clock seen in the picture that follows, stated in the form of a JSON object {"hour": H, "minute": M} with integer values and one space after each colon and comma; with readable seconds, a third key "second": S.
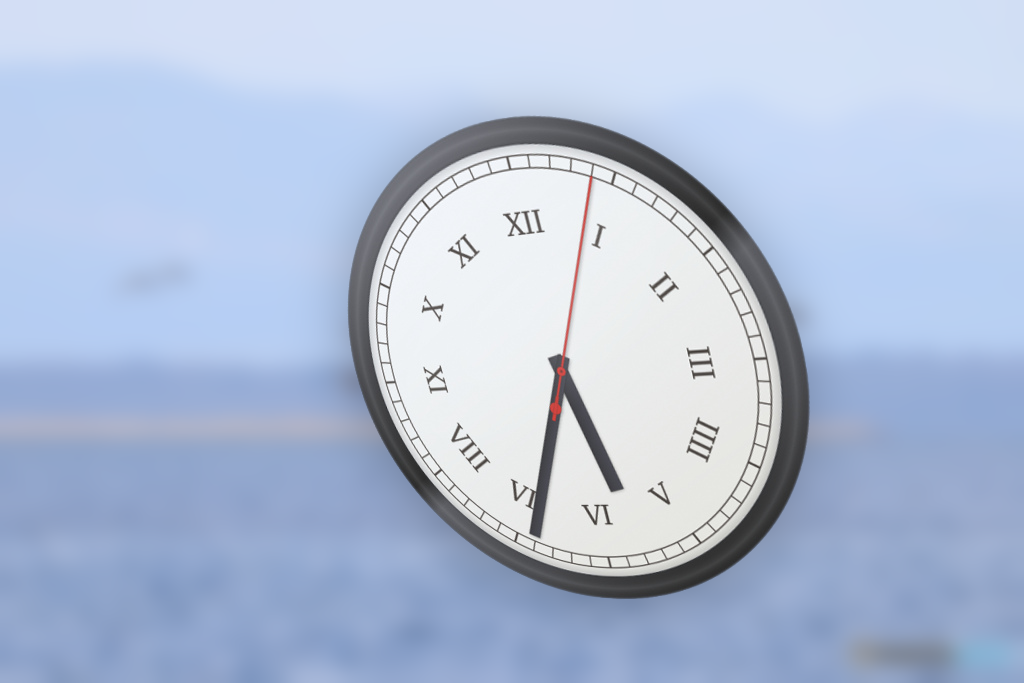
{"hour": 5, "minute": 34, "second": 4}
